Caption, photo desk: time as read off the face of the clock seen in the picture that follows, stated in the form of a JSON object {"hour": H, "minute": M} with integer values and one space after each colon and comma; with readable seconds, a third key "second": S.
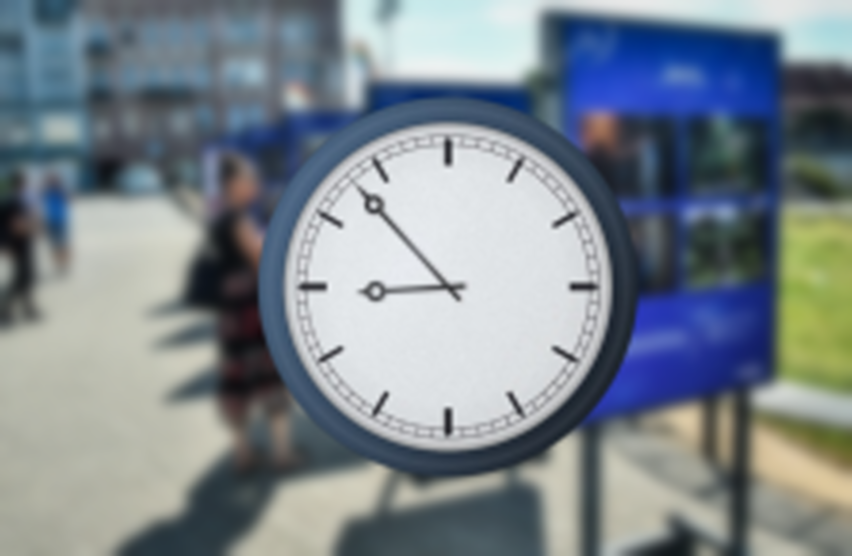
{"hour": 8, "minute": 53}
